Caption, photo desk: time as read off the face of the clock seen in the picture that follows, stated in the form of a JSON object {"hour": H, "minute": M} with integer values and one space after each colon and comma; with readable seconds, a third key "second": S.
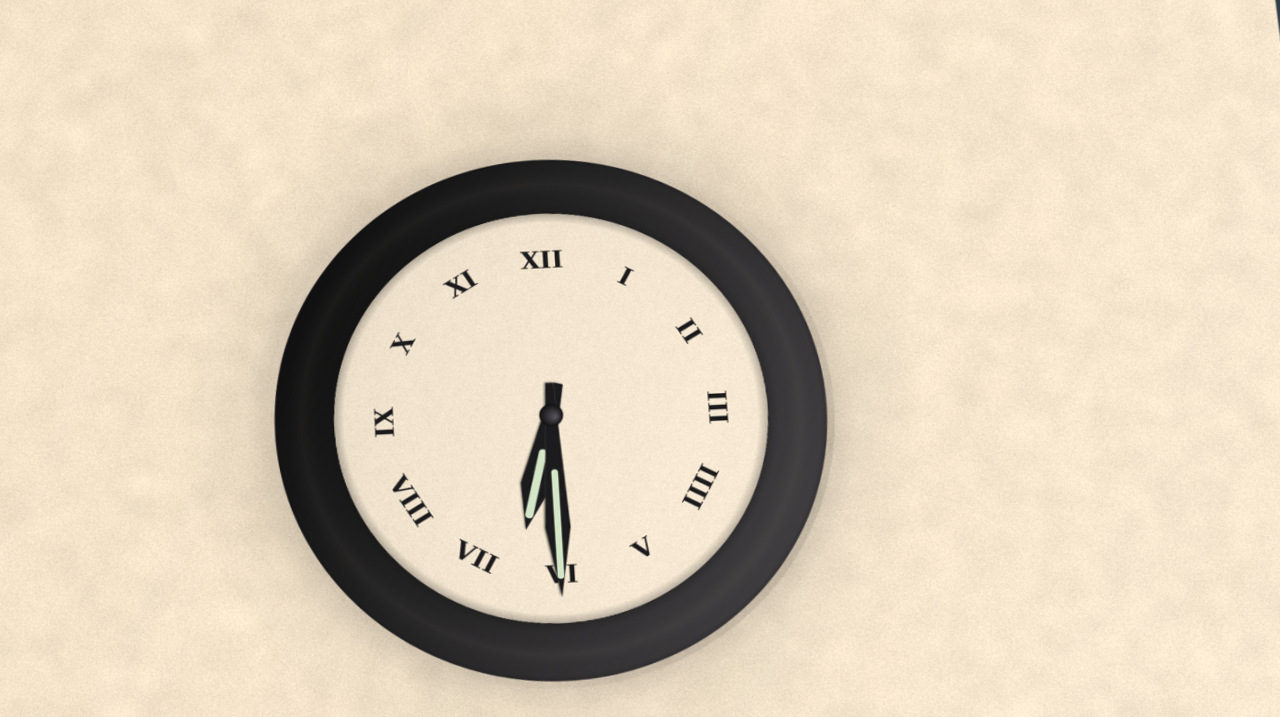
{"hour": 6, "minute": 30}
